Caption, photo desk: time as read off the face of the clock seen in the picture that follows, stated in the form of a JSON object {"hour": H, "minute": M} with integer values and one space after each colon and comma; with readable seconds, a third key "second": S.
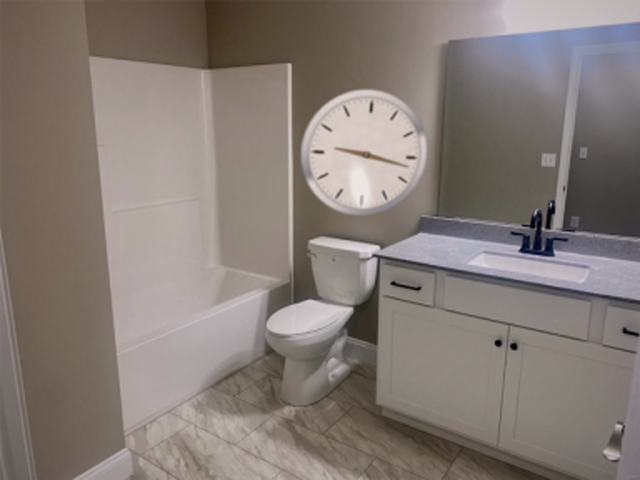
{"hour": 9, "minute": 17}
